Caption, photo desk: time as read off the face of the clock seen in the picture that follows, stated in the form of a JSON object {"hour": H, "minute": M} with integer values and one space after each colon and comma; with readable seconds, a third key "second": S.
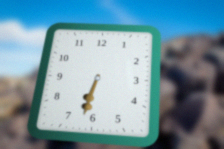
{"hour": 6, "minute": 32}
